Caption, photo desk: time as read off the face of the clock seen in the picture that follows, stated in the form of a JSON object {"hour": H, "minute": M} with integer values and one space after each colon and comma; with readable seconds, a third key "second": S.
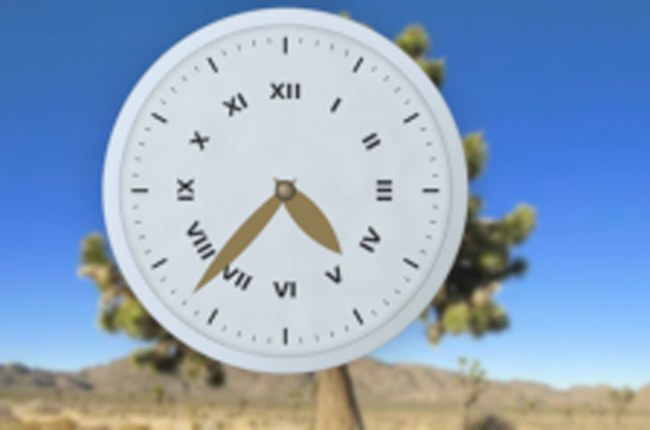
{"hour": 4, "minute": 37}
